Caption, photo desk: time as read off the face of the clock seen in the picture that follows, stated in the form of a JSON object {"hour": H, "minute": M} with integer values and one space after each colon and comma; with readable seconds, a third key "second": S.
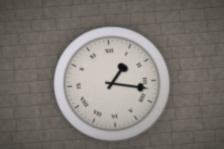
{"hour": 1, "minute": 17}
